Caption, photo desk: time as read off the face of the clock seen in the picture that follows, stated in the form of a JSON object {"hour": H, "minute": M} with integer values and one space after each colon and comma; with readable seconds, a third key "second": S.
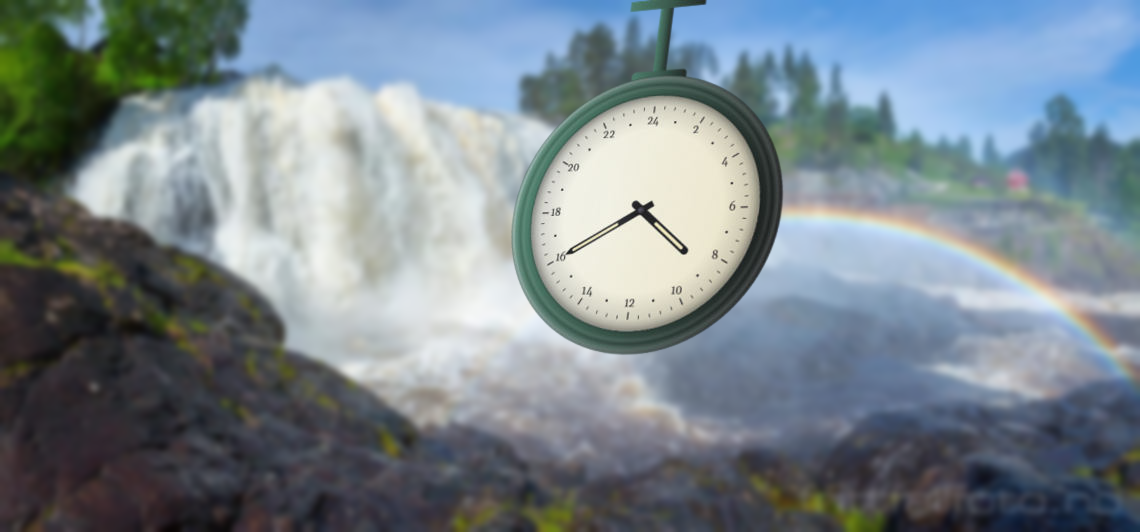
{"hour": 8, "minute": 40}
